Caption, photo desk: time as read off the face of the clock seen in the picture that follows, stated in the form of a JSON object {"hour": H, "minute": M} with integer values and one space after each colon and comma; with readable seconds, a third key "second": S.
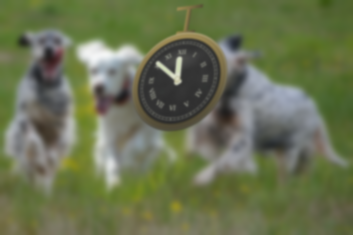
{"hour": 11, "minute": 51}
